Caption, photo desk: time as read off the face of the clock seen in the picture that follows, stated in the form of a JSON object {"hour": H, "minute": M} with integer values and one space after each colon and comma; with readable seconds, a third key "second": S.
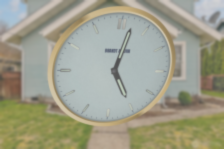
{"hour": 5, "minute": 2}
